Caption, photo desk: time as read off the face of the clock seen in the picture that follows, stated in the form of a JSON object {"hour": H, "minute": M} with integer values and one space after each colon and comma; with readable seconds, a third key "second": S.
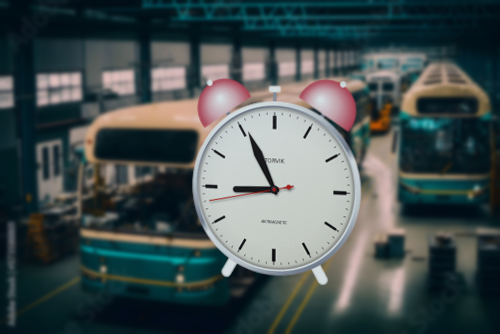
{"hour": 8, "minute": 55, "second": 43}
